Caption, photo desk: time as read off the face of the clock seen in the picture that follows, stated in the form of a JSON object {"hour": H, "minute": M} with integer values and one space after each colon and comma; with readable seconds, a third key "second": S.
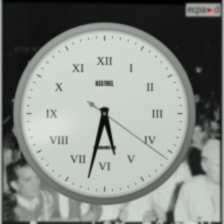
{"hour": 5, "minute": 32, "second": 21}
